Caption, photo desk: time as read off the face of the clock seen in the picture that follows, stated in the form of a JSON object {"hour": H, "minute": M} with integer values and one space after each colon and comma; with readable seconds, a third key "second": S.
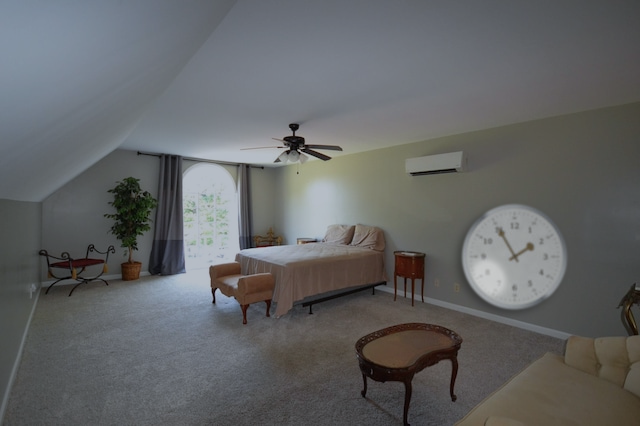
{"hour": 1, "minute": 55}
